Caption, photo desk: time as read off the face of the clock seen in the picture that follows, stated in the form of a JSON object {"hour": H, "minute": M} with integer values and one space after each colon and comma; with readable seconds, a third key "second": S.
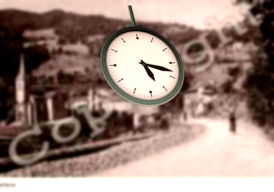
{"hour": 5, "minute": 18}
